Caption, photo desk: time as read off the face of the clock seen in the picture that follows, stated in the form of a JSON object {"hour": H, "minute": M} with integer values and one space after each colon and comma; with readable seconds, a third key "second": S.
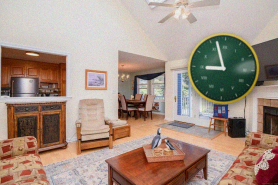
{"hour": 8, "minute": 57}
